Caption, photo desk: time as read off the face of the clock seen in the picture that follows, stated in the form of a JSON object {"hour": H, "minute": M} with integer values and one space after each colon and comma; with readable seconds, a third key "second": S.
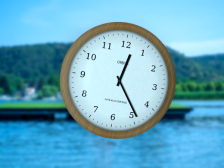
{"hour": 12, "minute": 24}
